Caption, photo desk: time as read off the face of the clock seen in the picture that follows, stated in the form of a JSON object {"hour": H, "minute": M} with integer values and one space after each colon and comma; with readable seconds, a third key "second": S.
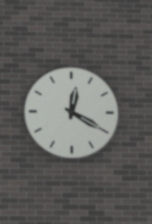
{"hour": 12, "minute": 20}
